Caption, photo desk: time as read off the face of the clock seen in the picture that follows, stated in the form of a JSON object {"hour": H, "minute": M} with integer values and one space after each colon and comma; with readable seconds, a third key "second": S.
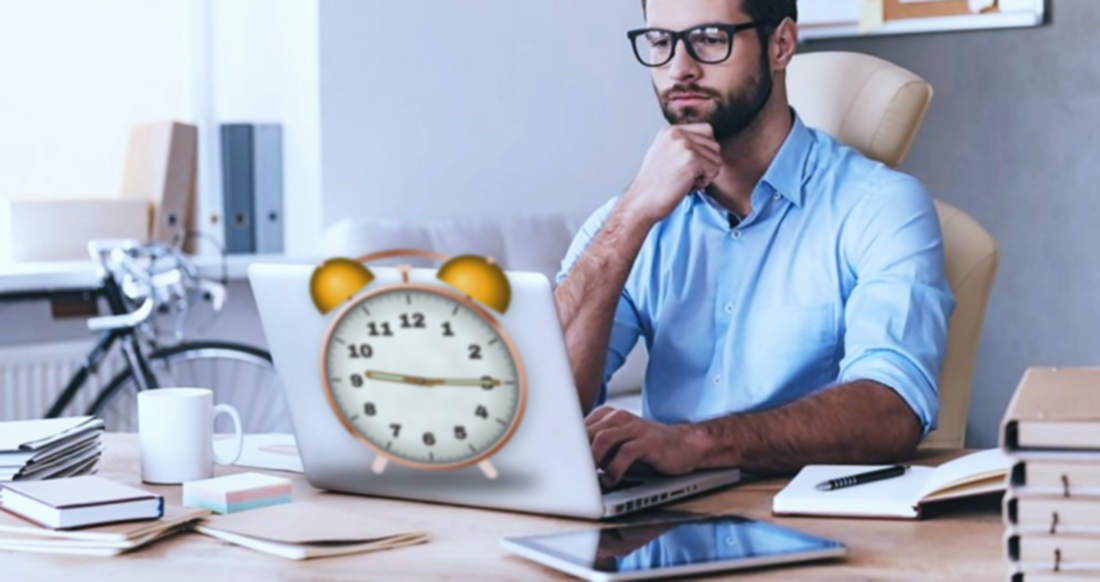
{"hour": 9, "minute": 15}
